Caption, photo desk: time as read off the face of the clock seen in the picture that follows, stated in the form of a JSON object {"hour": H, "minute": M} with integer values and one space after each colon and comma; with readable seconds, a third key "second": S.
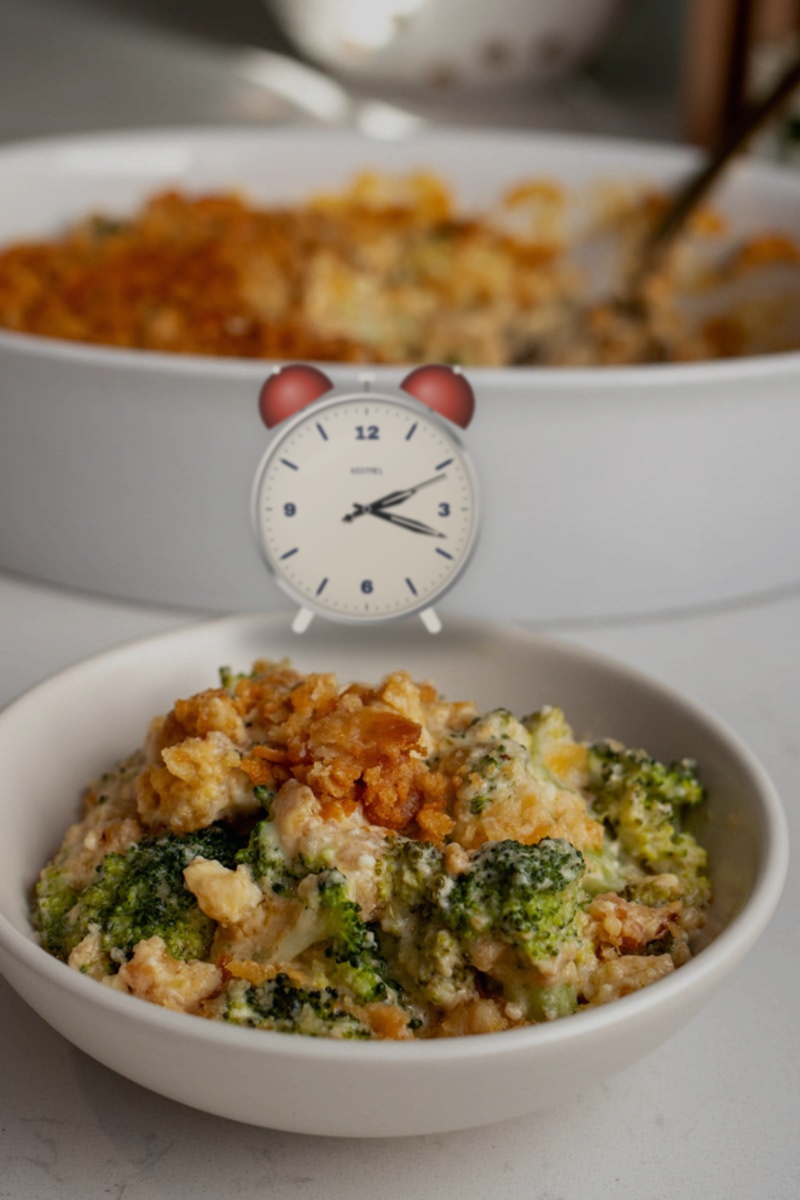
{"hour": 2, "minute": 18, "second": 11}
